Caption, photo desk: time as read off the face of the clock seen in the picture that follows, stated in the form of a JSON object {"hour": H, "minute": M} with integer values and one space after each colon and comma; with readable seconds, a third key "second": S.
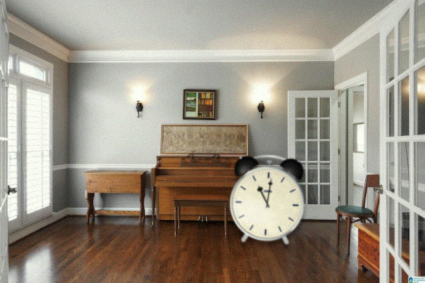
{"hour": 11, "minute": 1}
